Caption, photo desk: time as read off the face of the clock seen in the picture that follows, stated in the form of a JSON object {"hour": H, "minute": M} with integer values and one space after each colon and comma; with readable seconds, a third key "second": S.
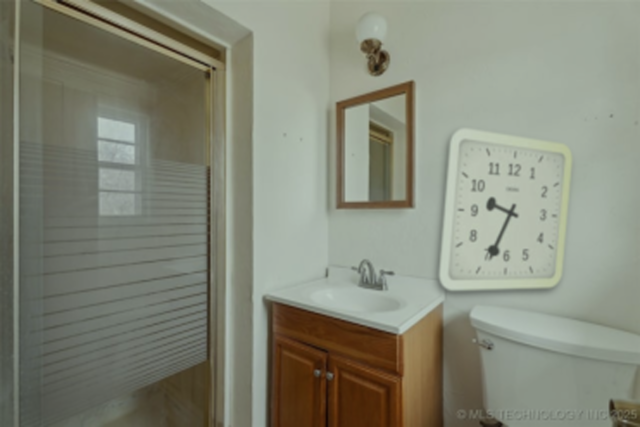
{"hour": 9, "minute": 34}
